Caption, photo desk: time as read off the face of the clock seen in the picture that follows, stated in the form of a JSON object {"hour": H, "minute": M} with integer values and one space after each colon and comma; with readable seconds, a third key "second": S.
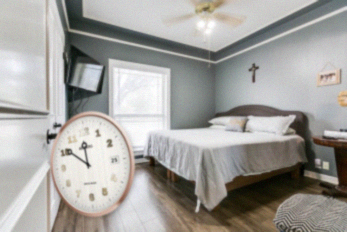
{"hour": 11, "minute": 51}
